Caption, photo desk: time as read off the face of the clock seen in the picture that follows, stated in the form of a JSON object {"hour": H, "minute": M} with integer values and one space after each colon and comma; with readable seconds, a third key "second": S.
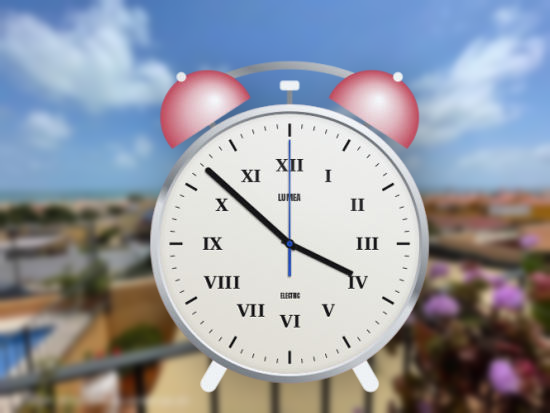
{"hour": 3, "minute": 52, "second": 0}
